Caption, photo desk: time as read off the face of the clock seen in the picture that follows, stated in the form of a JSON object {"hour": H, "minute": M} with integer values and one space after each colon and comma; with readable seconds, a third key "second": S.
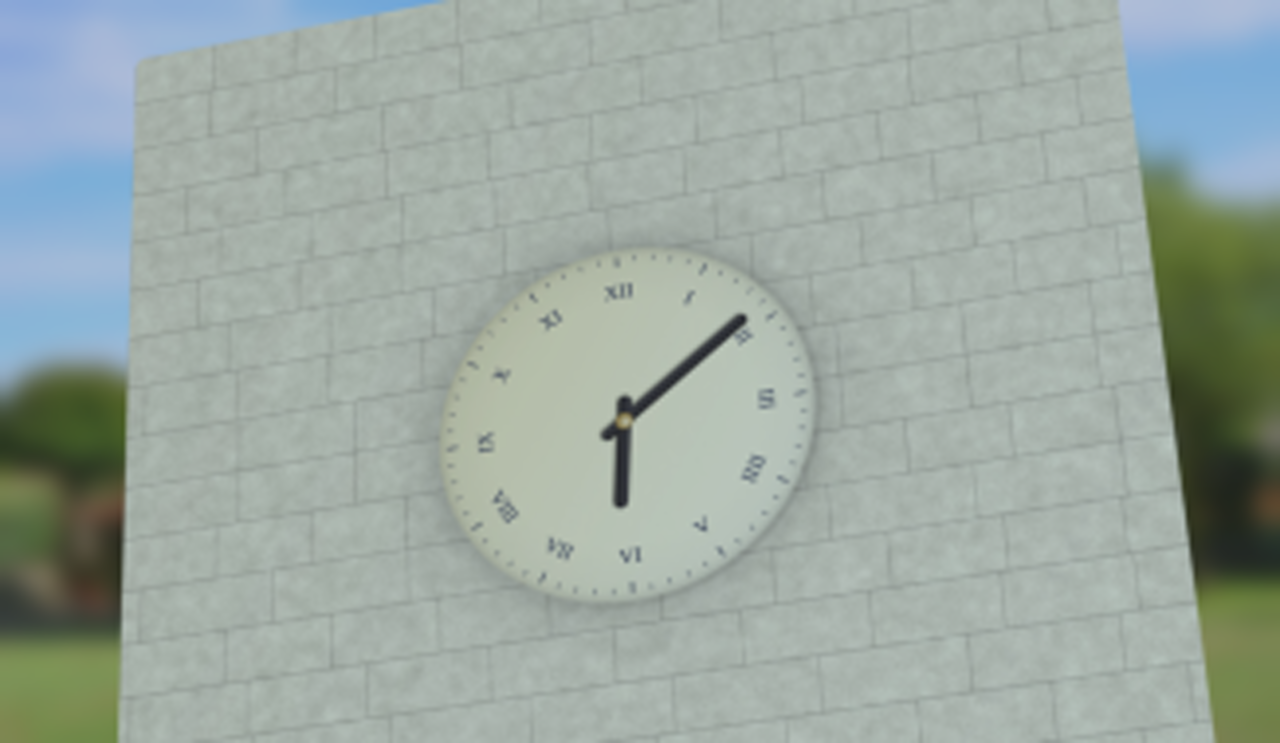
{"hour": 6, "minute": 9}
